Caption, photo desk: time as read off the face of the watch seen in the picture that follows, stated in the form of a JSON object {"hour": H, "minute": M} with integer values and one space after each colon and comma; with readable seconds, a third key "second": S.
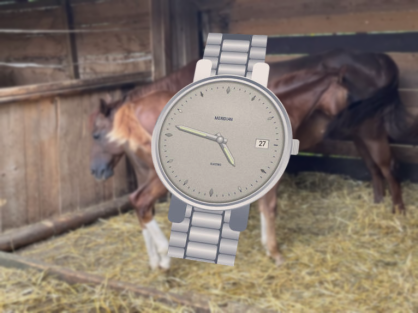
{"hour": 4, "minute": 47}
